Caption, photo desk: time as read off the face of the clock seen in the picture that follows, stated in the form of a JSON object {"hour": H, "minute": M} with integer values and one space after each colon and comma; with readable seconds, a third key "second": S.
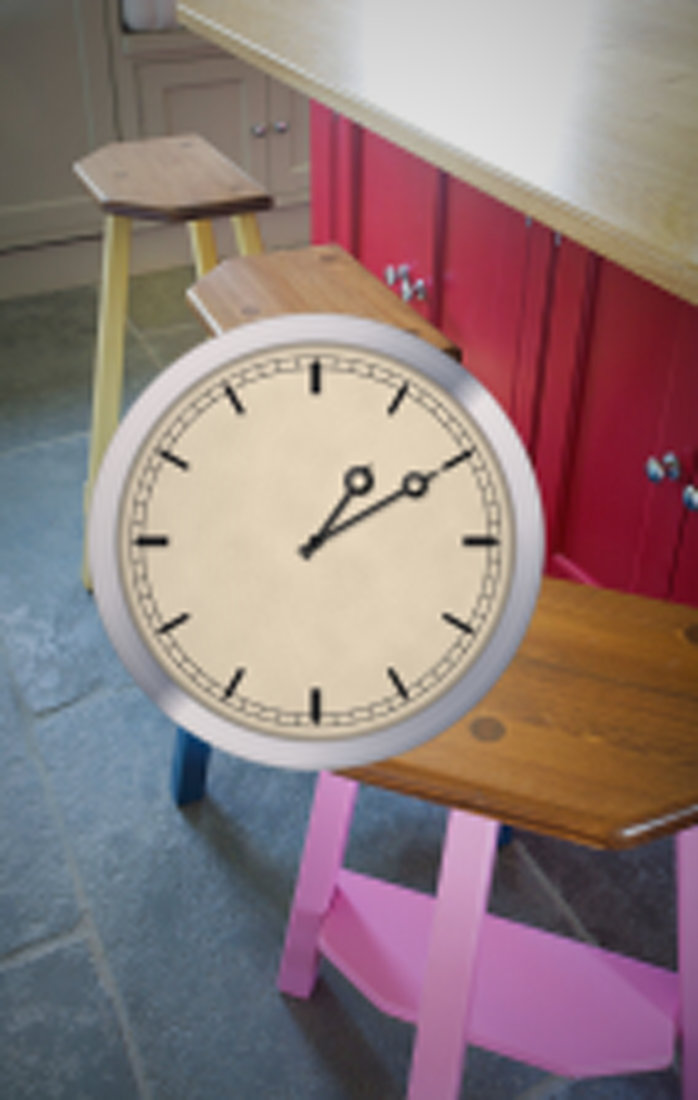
{"hour": 1, "minute": 10}
